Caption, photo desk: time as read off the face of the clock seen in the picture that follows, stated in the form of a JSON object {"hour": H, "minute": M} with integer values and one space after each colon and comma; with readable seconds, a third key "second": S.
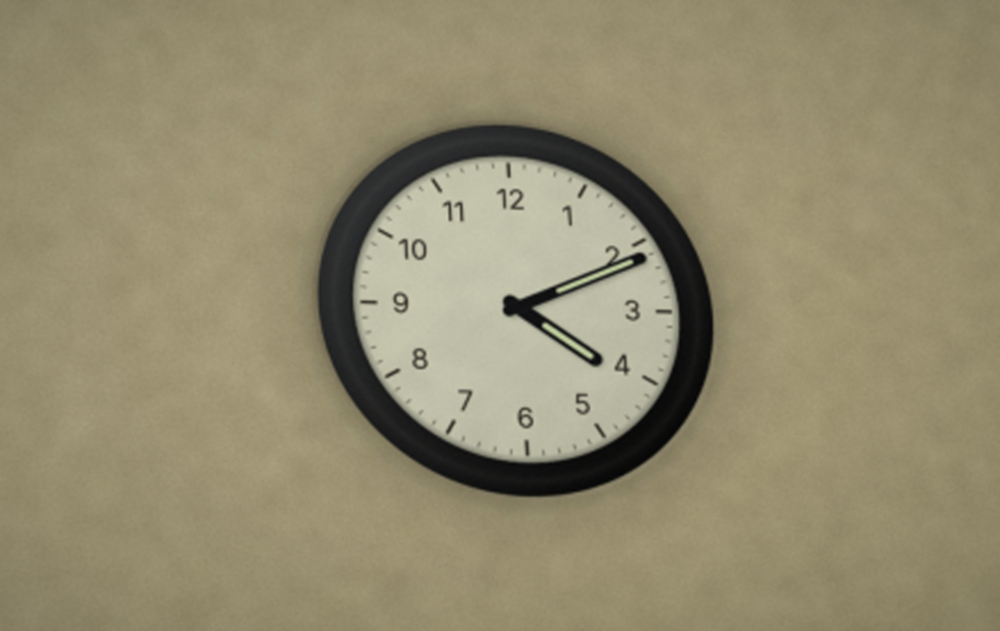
{"hour": 4, "minute": 11}
